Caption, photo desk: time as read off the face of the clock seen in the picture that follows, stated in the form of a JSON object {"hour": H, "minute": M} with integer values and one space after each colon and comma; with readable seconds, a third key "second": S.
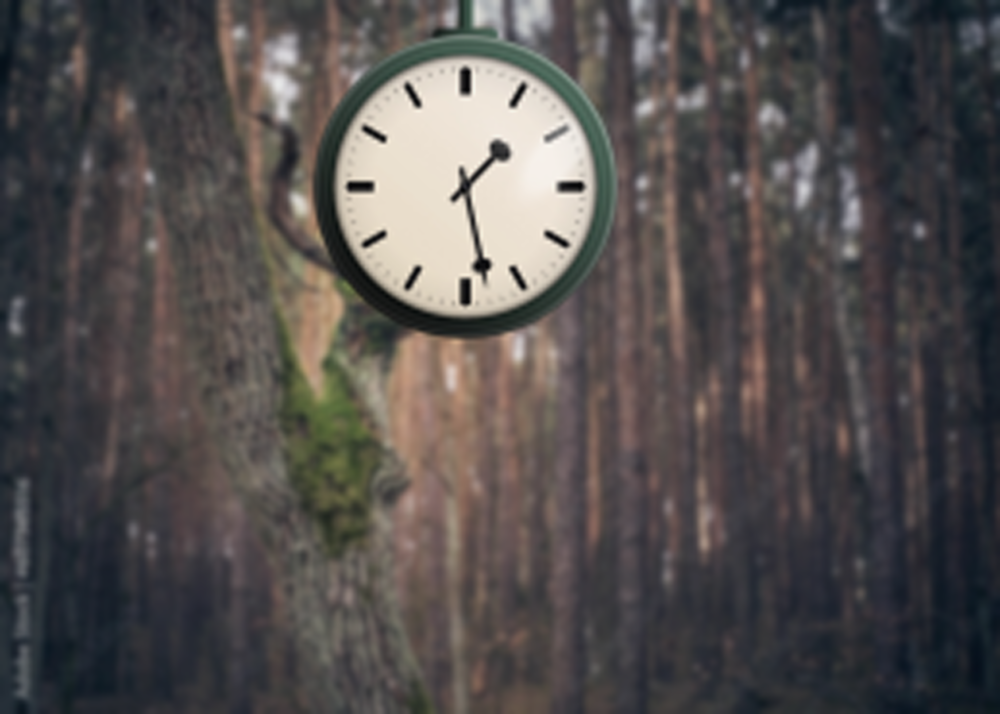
{"hour": 1, "minute": 28}
